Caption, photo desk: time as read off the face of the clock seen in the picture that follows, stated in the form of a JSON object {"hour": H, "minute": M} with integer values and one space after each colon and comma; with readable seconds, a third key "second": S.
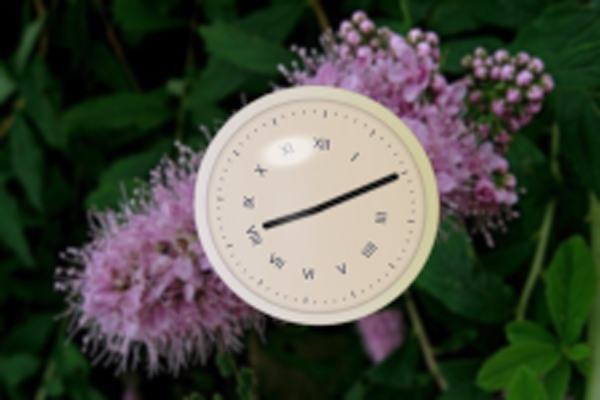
{"hour": 8, "minute": 10}
